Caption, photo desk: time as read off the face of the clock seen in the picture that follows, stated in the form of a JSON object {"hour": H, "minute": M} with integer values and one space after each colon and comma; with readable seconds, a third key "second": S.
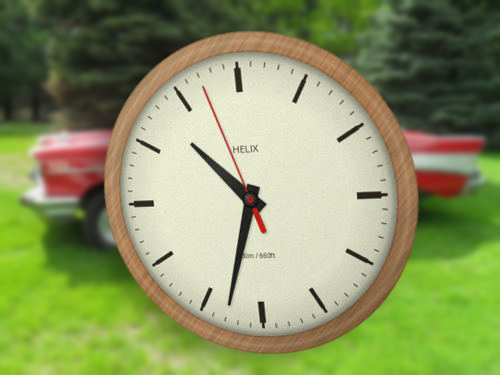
{"hour": 10, "minute": 32, "second": 57}
